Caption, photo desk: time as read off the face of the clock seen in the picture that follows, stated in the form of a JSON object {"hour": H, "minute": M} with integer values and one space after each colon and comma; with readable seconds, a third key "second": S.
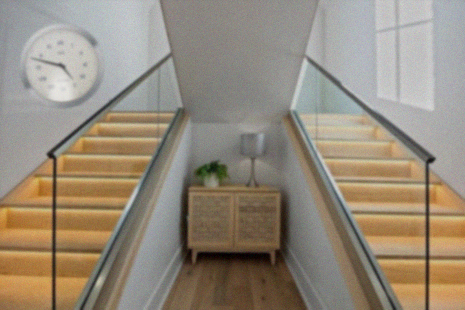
{"hour": 4, "minute": 48}
